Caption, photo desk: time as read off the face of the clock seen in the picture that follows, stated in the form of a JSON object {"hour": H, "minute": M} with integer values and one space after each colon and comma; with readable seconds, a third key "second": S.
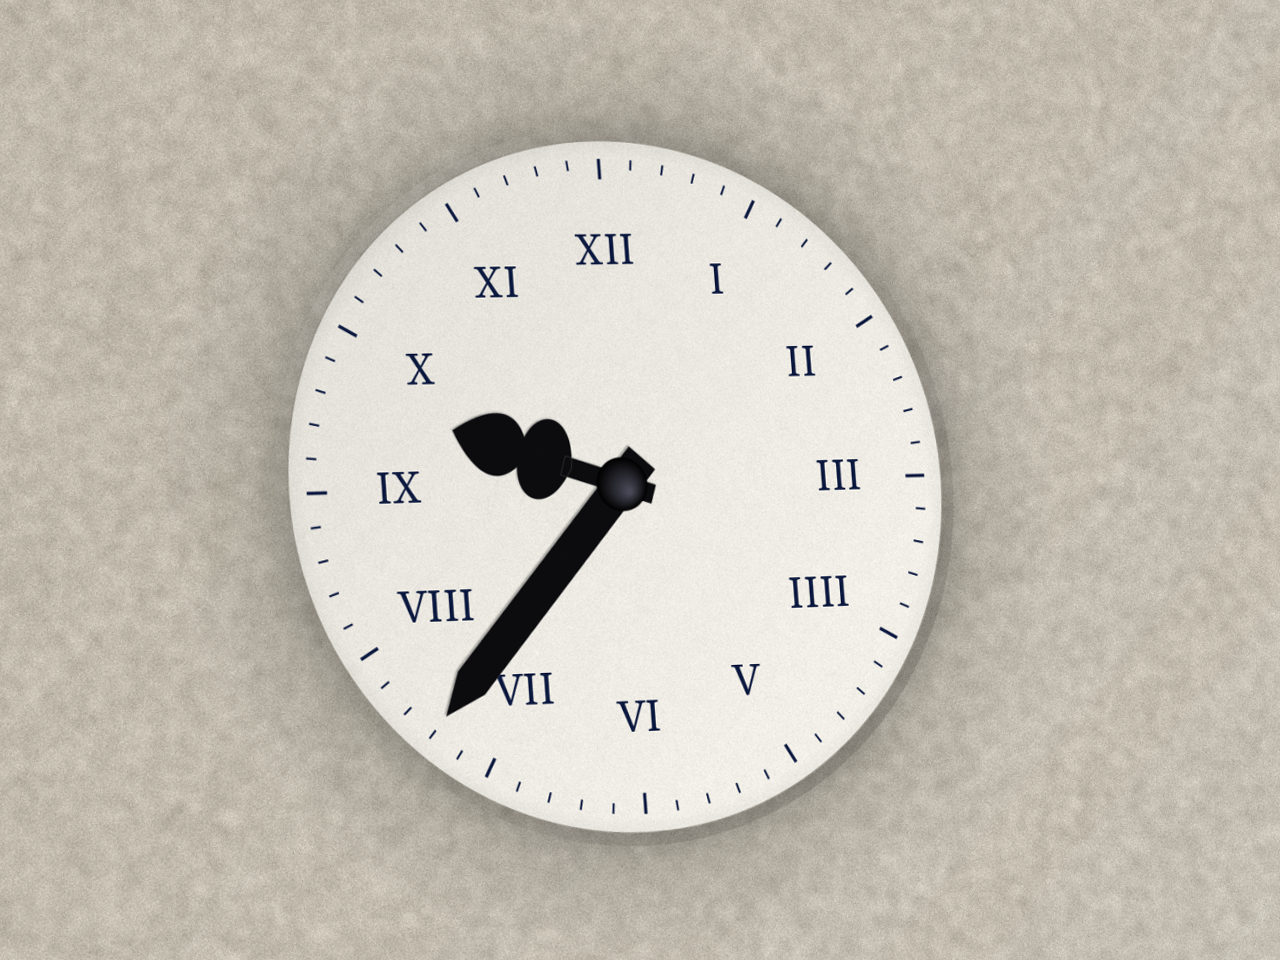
{"hour": 9, "minute": 37}
